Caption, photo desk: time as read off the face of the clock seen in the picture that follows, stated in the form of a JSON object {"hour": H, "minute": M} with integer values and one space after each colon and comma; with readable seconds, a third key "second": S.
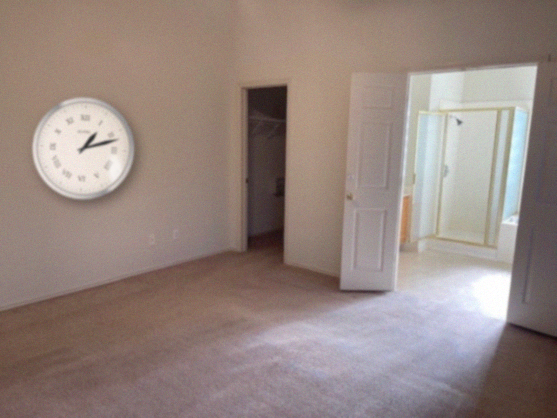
{"hour": 1, "minute": 12}
